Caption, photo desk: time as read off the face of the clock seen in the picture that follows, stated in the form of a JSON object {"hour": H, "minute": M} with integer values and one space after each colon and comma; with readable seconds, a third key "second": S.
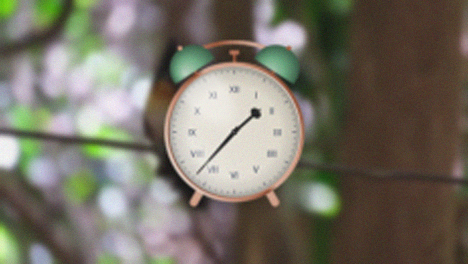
{"hour": 1, "minute": 37}
